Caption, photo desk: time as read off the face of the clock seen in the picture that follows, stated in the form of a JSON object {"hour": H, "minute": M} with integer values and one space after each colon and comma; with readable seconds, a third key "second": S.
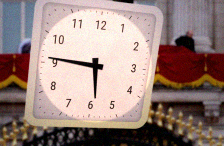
{"hour": 5, "minute": 46}
